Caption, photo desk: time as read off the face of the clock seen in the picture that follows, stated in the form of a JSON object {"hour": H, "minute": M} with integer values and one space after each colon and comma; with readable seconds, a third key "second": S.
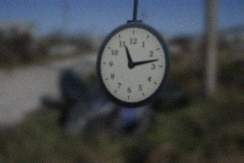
{"hour": 11, "minute": 13}
